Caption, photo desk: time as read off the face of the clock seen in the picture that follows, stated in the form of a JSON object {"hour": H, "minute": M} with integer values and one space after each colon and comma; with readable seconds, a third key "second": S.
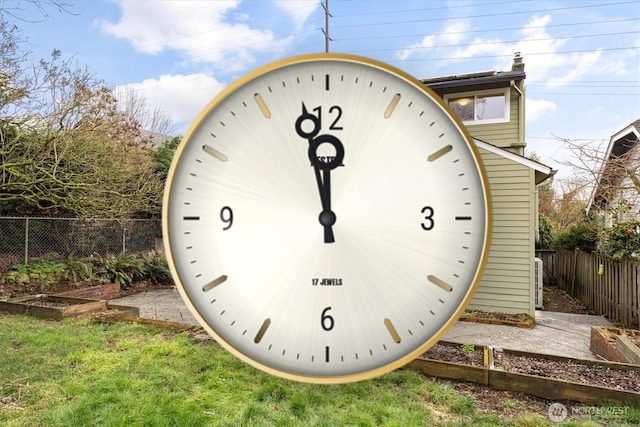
{"hour": 11, "minute": 58}
